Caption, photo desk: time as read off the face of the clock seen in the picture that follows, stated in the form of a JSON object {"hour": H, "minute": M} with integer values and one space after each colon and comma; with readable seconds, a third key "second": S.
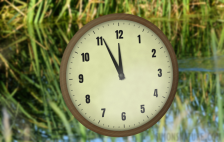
{"hour": 11, "minute": 56}
